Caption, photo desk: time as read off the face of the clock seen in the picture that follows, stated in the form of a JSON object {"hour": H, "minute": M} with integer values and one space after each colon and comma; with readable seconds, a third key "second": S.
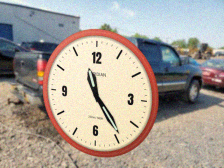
{"hour": 11, "minute": 24}
